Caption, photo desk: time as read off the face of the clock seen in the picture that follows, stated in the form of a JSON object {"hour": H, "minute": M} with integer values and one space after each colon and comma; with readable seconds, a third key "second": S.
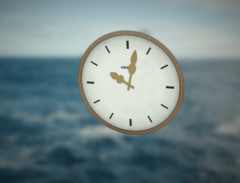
{"hour": 10, "minute": 2}
